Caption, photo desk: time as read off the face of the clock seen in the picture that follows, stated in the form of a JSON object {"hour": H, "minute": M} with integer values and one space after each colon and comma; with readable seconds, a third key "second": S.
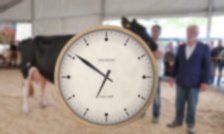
{"hour": 6, "minute": 51}
